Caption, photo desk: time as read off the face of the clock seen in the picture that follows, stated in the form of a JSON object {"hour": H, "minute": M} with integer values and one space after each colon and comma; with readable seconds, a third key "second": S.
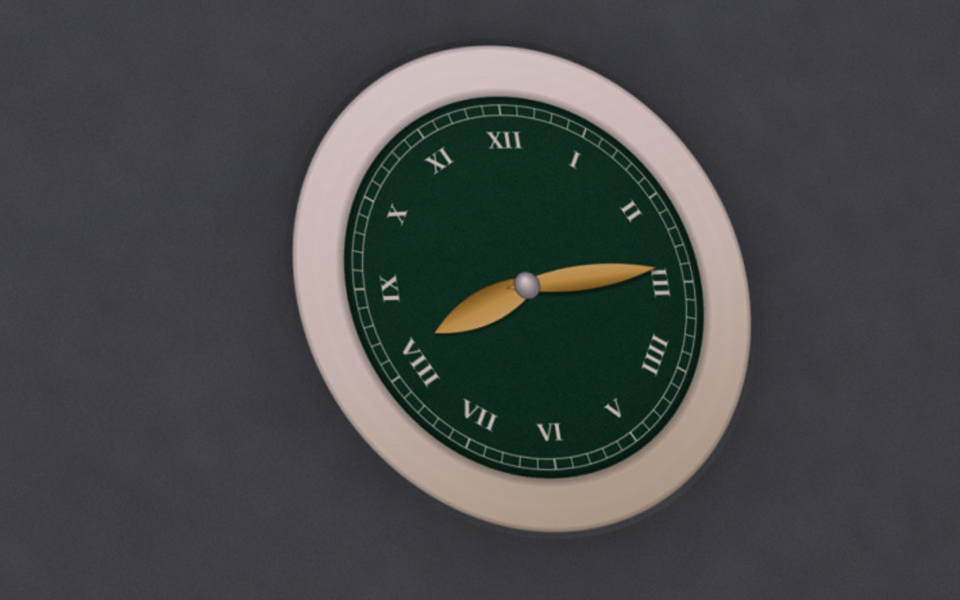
{"hour": 8, "minute": 14}
